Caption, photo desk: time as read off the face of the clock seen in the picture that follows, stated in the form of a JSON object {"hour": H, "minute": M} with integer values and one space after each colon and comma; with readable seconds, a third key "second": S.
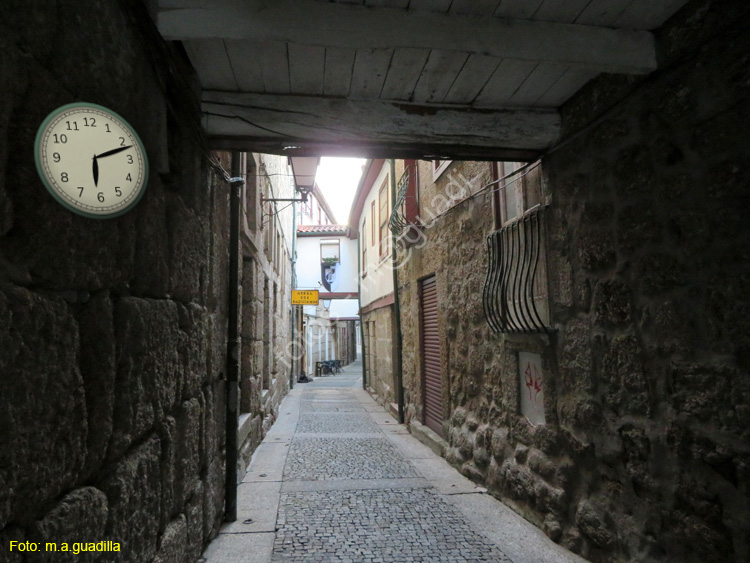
{"hour": 6, "minute": 12}
